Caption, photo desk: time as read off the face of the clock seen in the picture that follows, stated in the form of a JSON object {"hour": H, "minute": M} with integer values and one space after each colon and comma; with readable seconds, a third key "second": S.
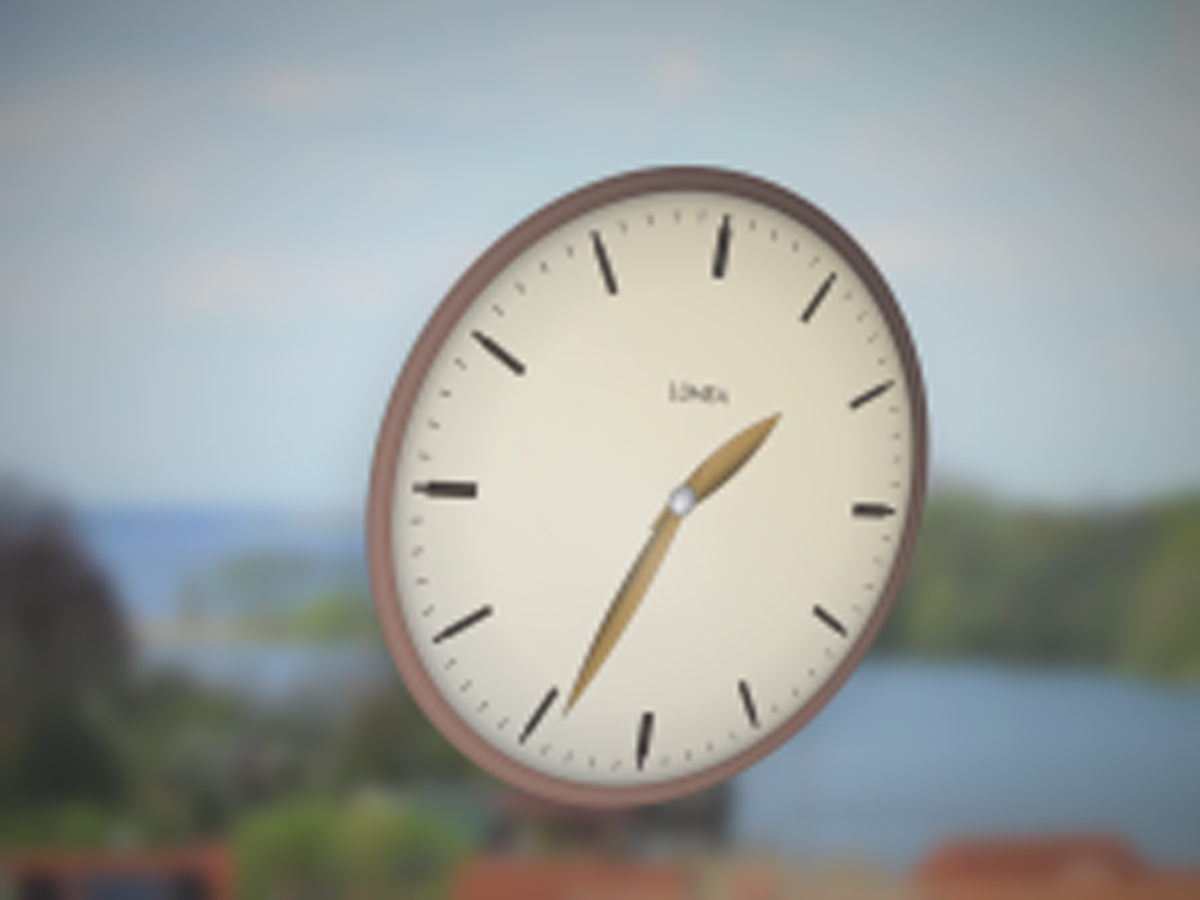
{"hour": 1, "minute": 34}
